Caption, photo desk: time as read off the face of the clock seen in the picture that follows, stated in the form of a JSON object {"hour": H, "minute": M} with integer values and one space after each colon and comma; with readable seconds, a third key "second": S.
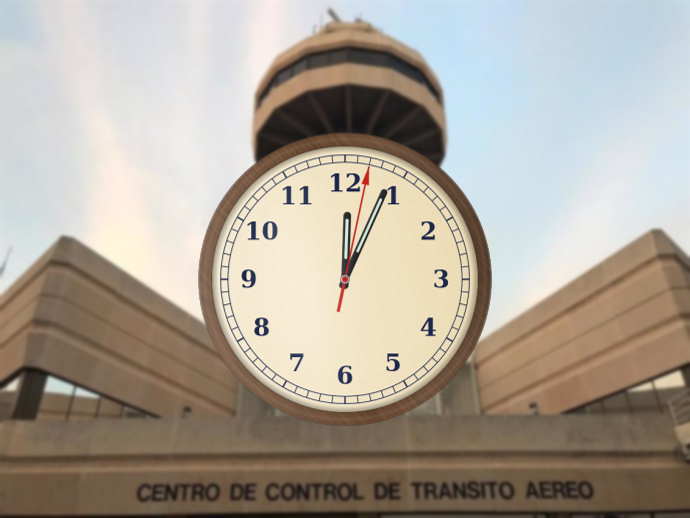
{"hour": 12, "minute": 4, "second": 2}
